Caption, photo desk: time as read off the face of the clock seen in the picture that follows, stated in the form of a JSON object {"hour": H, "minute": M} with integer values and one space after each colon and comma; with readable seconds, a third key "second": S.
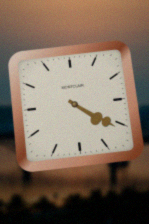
{"hour": 4, "minute": 21}
